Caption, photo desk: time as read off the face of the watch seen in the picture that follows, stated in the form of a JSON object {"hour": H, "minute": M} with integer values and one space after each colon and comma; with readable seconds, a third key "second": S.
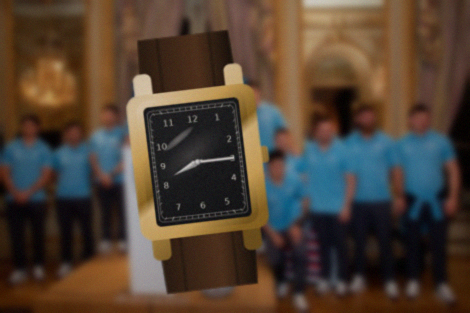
{"hour": 8, "minute": 15}
